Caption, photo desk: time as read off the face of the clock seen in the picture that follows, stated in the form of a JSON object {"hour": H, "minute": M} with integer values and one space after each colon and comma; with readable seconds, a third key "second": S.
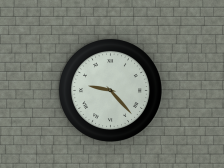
{"hour": 9, "minute": 23}
